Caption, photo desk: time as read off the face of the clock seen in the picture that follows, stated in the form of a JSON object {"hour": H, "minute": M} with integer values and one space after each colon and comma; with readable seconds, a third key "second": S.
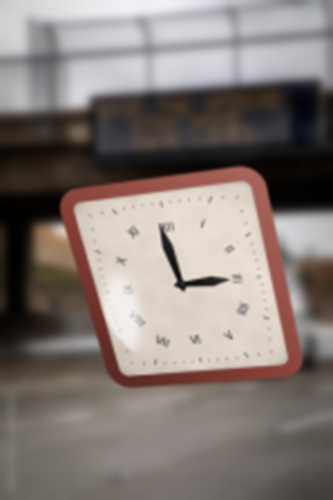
{"hour": 2, "minute": 59}
